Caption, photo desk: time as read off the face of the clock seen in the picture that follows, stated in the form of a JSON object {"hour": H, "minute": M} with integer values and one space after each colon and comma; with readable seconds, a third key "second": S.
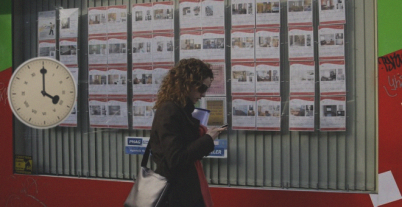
{"hour": 4, "minute": 0}
